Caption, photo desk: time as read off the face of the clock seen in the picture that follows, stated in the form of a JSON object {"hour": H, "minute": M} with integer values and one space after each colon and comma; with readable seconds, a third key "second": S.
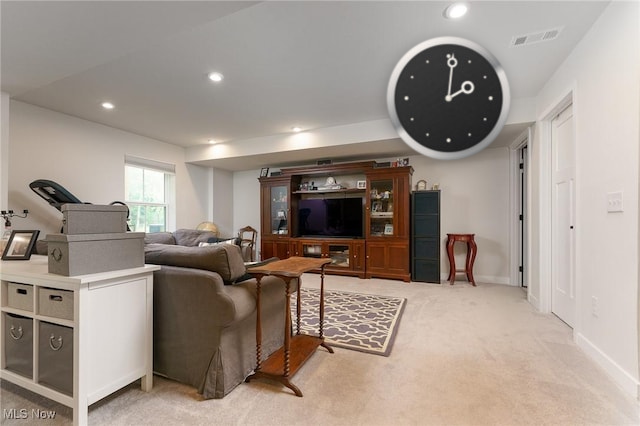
{"hour": 2, "minute": 1}
